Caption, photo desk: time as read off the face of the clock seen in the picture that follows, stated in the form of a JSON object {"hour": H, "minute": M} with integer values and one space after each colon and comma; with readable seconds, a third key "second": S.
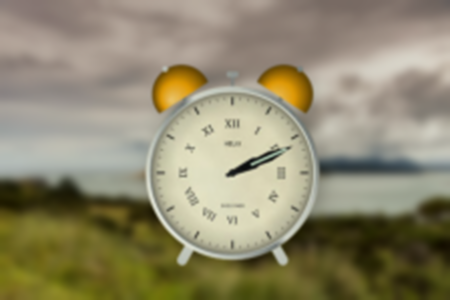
{"hour": 2, "minute": 11}
